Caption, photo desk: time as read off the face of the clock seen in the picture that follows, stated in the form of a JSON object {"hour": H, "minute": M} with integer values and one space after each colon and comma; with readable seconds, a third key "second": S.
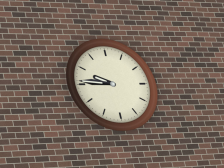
{"hour": 9, "minute": 46}
